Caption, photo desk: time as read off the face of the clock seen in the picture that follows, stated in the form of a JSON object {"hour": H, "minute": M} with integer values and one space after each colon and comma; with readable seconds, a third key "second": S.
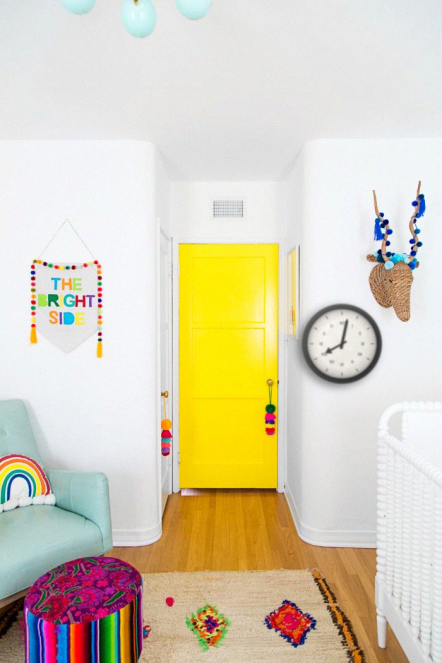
{"hour": 8, "minute": 2}
